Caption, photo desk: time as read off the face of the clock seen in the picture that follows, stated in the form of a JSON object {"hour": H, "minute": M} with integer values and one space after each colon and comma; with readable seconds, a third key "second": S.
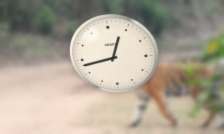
{"hour": 12, "minute": 43}
